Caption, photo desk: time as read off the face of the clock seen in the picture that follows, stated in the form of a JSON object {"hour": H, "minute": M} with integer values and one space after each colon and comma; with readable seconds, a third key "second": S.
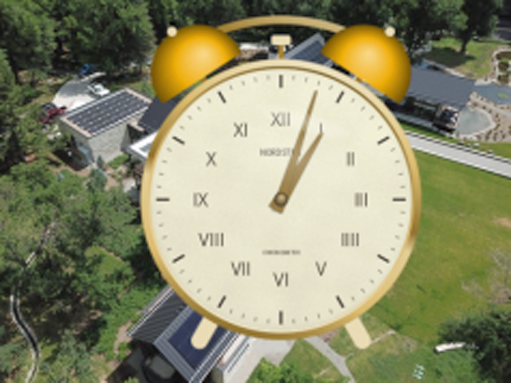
{"hour": 1, "minute": 3}
